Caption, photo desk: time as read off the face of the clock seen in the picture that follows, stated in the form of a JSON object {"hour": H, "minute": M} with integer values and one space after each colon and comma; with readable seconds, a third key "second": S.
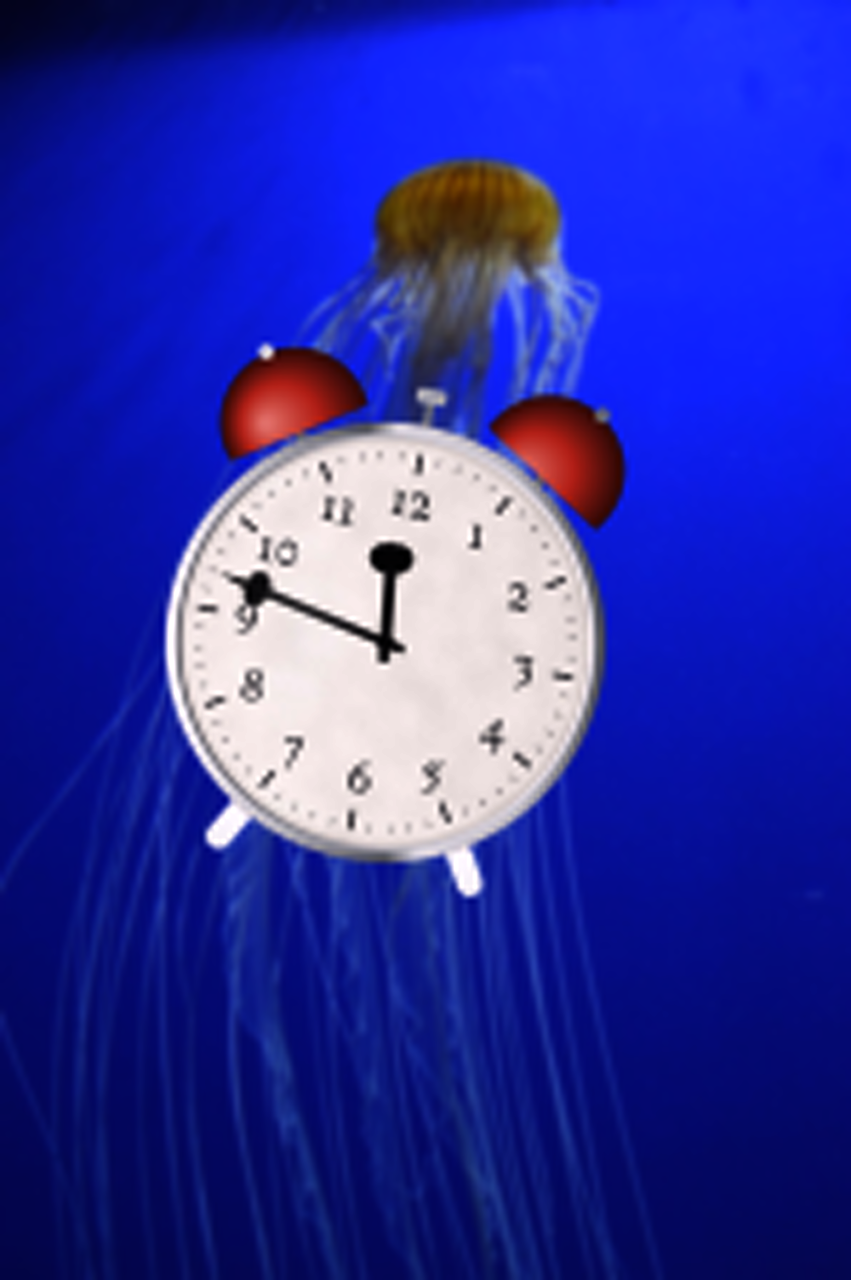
{"hour": 11, "minute": 47}
